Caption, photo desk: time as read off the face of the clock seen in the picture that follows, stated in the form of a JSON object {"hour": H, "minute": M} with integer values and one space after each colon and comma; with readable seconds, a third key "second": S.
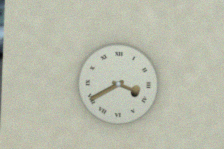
{"hour": 3, "minute": 40}
